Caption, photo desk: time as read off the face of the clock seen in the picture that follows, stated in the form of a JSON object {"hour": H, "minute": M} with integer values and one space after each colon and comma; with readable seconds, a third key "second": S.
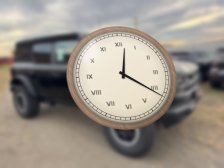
{"hour": 12, "minute": 21}
